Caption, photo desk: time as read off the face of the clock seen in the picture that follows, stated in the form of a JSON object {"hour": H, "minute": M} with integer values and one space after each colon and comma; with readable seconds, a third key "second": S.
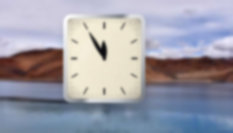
{"hour": 11, "minute": 55}
